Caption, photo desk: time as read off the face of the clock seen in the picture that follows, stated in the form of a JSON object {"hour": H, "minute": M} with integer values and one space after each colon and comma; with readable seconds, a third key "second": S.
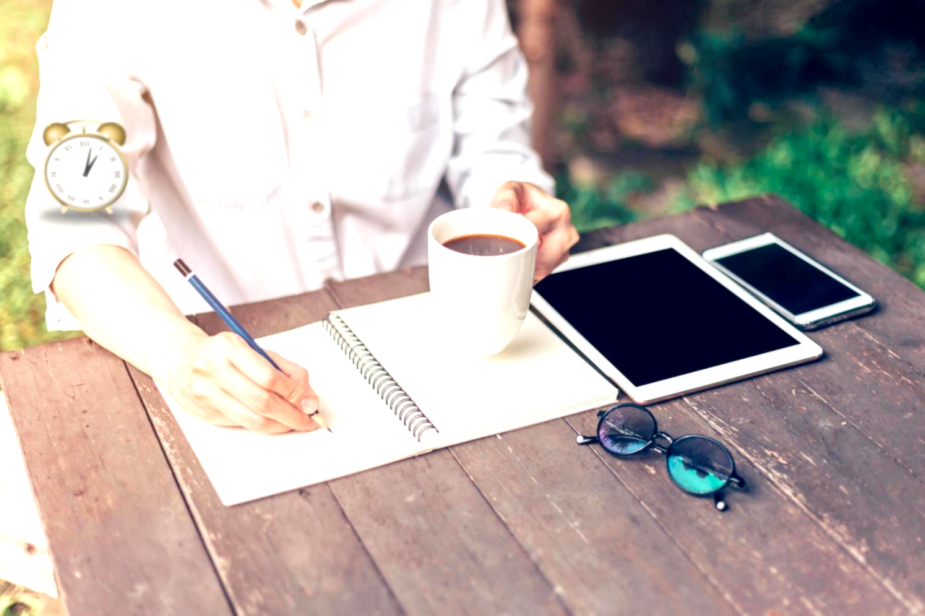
{"hour": 1, "minute": 2}
